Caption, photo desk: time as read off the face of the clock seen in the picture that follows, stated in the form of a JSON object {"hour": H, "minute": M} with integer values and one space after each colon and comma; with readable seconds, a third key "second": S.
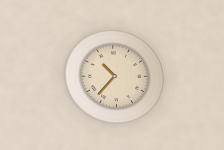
{"hour": 10, "minute": 37}
